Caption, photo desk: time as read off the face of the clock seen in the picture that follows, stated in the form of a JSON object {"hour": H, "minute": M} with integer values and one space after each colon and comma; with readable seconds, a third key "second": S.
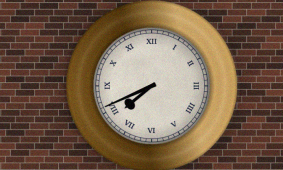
{"hour": 7, "minute": 41}
